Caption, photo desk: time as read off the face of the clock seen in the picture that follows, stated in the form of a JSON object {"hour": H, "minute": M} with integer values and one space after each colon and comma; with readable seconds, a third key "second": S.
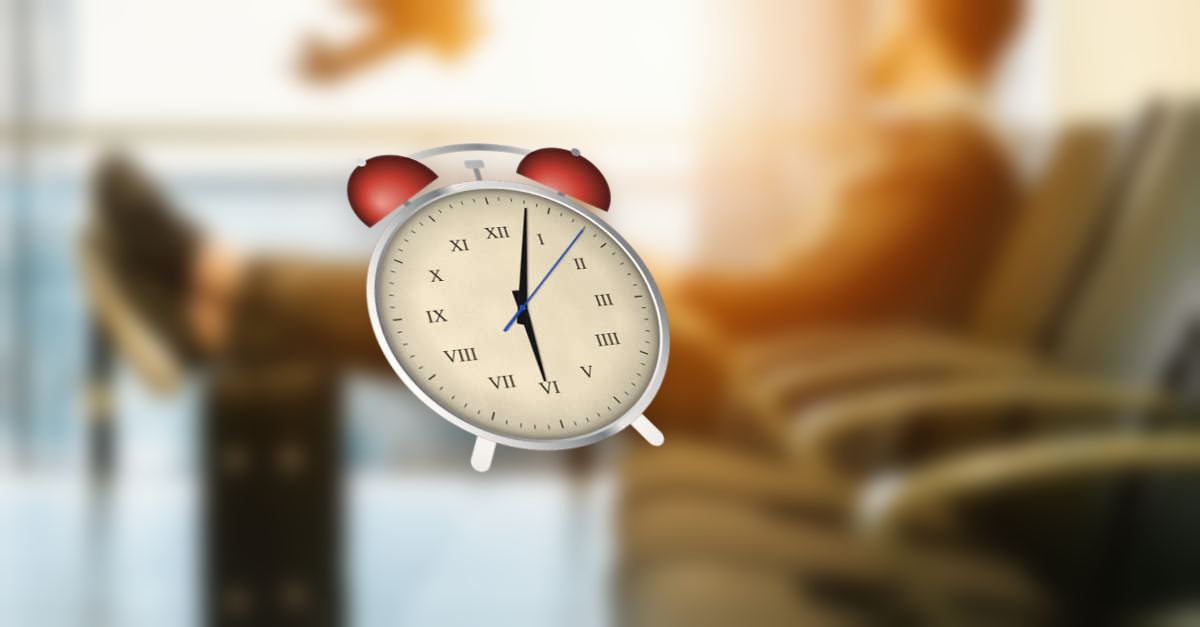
{"hour": 6, "minute": 3, "second": 8}
